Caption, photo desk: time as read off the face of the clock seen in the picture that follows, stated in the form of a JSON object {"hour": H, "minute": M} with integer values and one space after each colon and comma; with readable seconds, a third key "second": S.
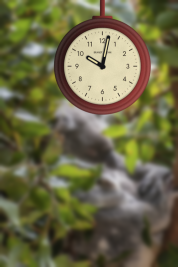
{"hour": 10, "minute": 2}
